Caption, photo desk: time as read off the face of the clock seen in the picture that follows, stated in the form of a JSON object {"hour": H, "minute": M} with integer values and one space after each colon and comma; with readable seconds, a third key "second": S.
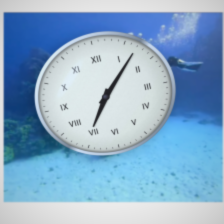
{"hour": 7, "minute": 7}
